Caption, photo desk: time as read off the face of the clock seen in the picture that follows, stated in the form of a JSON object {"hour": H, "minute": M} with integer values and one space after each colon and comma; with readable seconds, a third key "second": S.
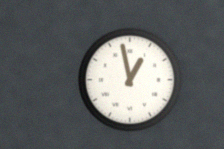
{"hour": 12, "minute": 58}
